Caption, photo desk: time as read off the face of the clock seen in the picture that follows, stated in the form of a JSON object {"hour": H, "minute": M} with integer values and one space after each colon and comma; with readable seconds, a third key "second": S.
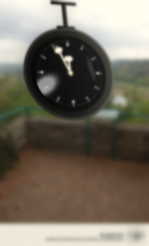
{"hour": 11, "minute": 56}
